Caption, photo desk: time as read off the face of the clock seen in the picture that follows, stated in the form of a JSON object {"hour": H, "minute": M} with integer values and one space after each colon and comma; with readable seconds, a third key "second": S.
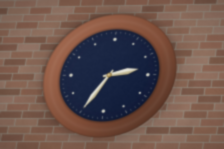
{"hour": 2, "minute": 35}
